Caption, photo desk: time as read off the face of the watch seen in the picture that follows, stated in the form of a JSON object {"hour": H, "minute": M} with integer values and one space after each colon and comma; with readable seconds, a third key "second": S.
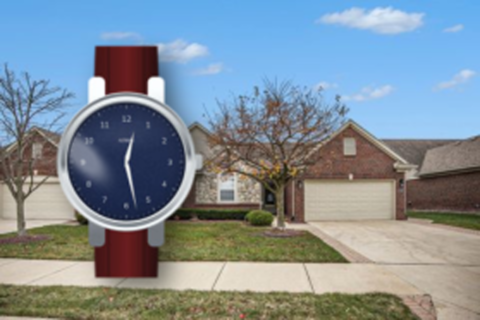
{"hour": 12, "minute": 28}
